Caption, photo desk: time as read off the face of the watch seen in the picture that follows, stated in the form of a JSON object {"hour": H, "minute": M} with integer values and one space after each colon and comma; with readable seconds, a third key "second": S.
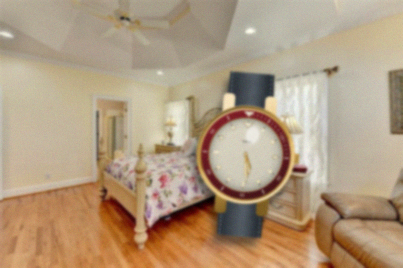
{"hour": 5, "minute": 29}
